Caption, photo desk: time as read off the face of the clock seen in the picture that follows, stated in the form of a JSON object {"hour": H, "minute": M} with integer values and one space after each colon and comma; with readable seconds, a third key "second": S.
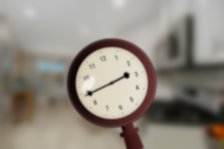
{"hour": 2, "minute": 44}
